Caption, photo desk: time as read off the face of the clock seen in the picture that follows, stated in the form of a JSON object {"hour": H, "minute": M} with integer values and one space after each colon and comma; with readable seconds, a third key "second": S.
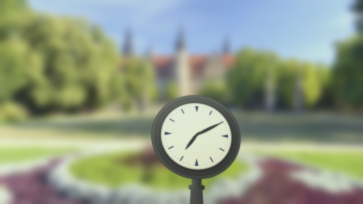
{"hour": 7, "minute": 10}
